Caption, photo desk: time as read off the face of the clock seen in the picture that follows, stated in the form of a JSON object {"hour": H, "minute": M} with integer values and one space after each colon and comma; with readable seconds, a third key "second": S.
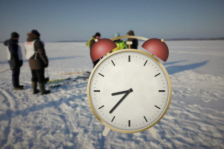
{"hour": 8, "minute": 37}
